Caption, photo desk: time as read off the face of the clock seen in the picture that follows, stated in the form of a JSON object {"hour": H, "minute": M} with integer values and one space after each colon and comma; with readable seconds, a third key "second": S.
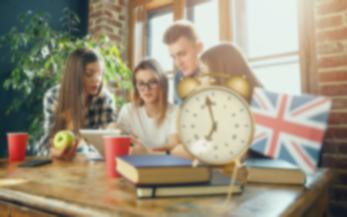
{"hour": 6, "minute": 58}
